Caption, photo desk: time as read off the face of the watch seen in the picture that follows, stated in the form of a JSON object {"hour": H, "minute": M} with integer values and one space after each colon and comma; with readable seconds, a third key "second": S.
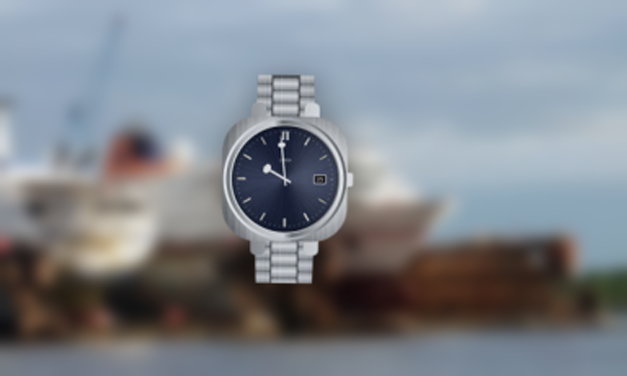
{"hour": 9, "minute": 59}
